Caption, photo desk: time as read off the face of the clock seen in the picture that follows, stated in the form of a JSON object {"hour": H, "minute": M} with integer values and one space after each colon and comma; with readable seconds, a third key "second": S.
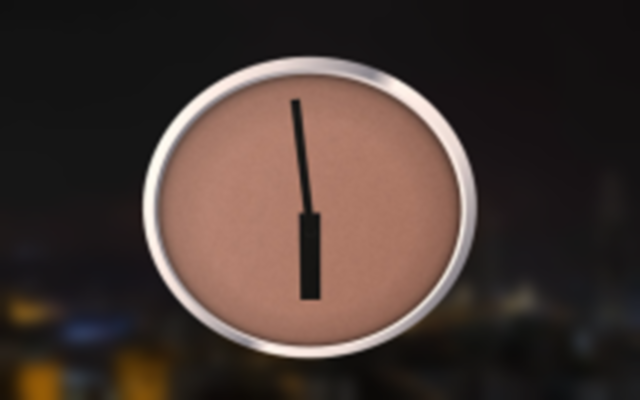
{"hour": 5, "minute": 59}
